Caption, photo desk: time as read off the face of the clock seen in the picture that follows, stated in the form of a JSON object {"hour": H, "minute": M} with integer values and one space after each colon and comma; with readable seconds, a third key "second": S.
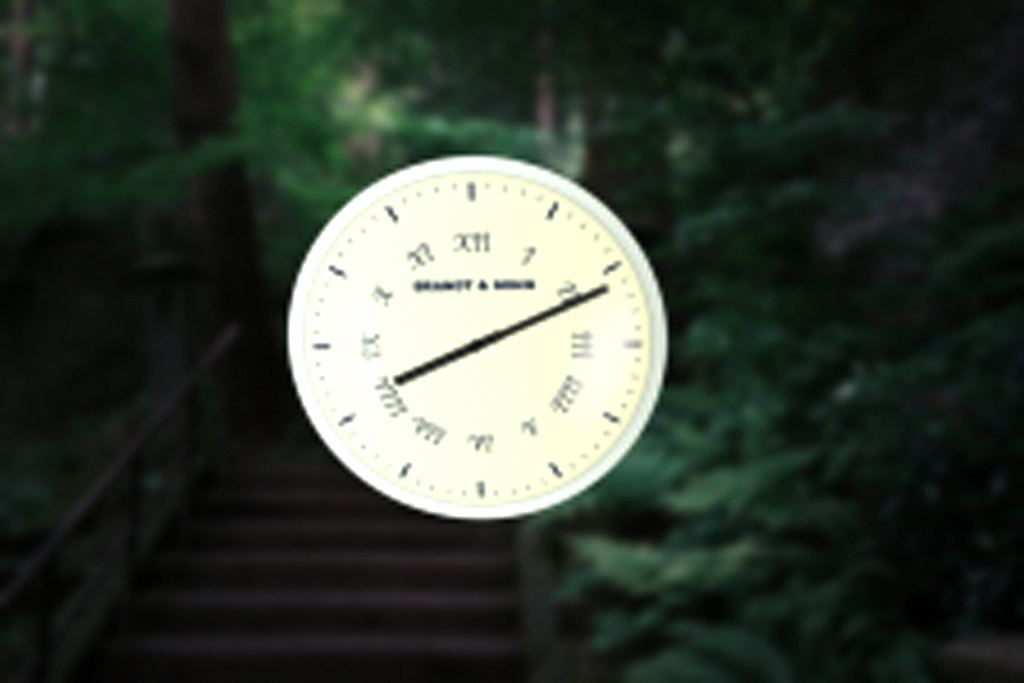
{"hour": 8, "minute": 11}
